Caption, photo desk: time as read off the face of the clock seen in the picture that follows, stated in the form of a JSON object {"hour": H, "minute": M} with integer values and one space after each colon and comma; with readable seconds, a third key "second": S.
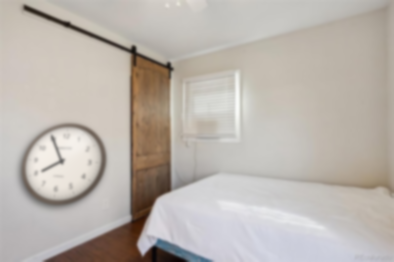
{"hour": 7, "minute": 55}
